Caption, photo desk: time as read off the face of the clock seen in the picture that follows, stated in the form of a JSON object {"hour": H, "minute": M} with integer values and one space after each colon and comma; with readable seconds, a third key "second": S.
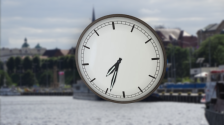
{"hour": 7, "minute": 34}
